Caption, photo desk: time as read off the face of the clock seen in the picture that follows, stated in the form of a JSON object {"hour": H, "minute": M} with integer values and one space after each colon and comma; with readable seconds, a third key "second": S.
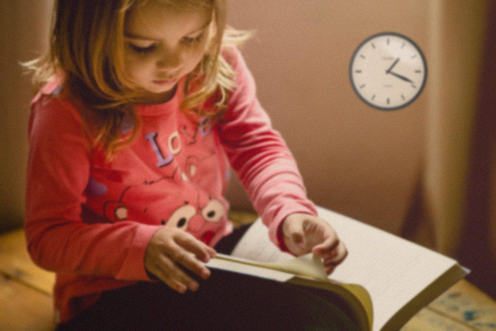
{"hour": 1, "minute": 19}
